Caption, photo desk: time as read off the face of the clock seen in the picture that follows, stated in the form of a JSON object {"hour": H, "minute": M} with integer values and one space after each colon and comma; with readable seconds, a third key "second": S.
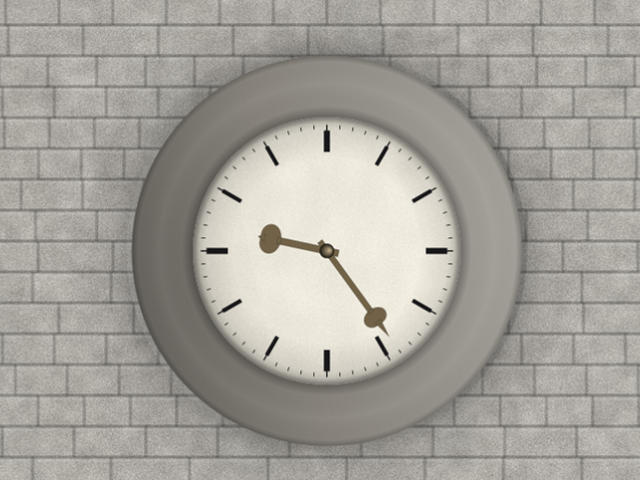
{"hour": 9, "minute": 24}
